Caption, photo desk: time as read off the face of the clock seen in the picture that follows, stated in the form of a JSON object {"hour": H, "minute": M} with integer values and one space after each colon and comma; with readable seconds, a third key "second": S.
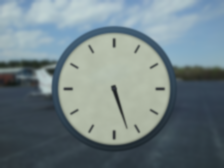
{"hour": 5, "minute": 27}
